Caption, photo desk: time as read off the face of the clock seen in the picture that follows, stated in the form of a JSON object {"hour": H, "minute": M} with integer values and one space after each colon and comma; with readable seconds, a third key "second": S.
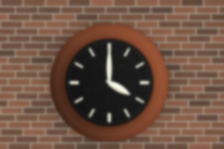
{"hour": 4, "minute": 0}
